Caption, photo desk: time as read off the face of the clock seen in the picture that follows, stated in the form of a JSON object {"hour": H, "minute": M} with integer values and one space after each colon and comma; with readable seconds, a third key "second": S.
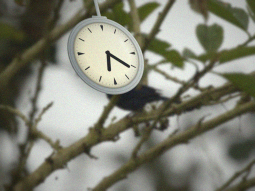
{"hour": 6, "minute": 21}
